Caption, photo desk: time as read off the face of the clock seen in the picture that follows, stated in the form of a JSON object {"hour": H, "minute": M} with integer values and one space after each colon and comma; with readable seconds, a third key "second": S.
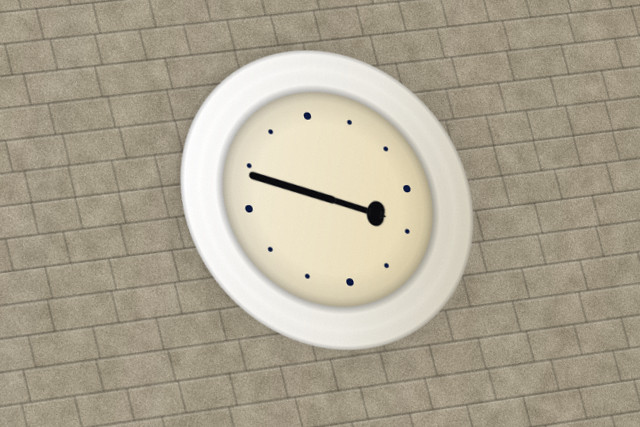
{"hour": 3, "minute": 49}
